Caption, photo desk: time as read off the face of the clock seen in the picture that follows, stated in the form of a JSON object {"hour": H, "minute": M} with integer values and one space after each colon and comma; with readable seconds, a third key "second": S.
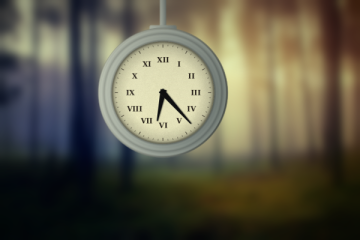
{"hour": 6, "minute": 23}
